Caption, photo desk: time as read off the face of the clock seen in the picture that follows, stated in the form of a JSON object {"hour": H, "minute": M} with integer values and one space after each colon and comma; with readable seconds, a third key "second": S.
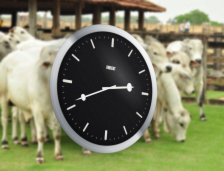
{"hour": 2, "minute": 41}
